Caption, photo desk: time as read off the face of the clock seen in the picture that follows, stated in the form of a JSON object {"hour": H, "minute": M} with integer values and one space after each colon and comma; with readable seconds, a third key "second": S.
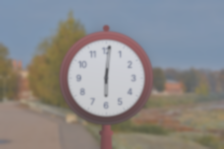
{"hour": 6, "minute": 1}
